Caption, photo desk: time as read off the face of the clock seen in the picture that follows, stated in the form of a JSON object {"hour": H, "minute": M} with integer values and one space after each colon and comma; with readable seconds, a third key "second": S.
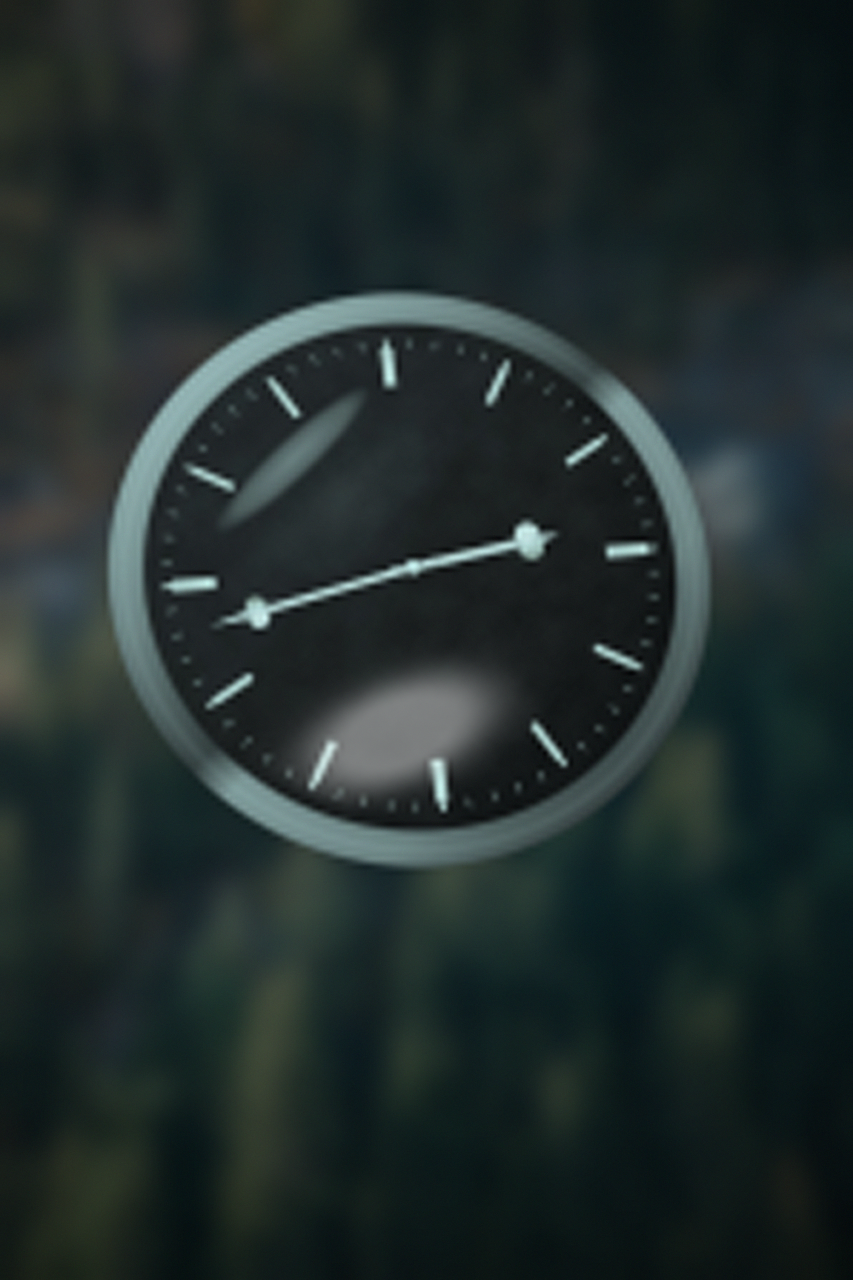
{"hour": 2, "minute": 43}
